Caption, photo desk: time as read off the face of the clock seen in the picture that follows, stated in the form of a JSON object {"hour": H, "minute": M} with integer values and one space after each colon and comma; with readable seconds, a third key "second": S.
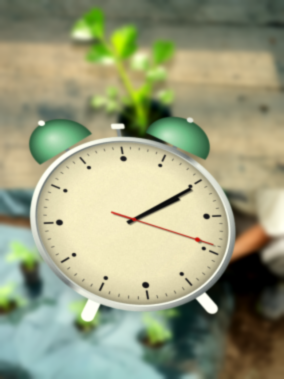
{"hour": 2, "minute": 10, "second": 19}
